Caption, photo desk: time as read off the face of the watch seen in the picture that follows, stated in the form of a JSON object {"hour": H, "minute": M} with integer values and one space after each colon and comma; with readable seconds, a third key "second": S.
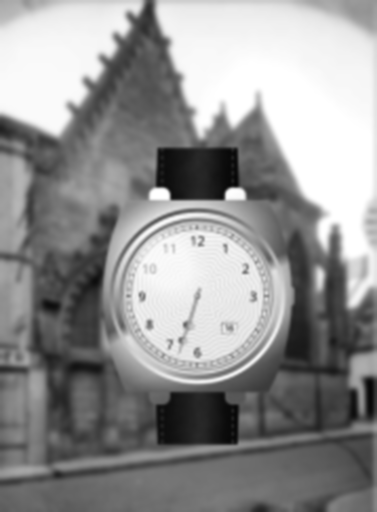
{"hour": 6, "minute": 33}
